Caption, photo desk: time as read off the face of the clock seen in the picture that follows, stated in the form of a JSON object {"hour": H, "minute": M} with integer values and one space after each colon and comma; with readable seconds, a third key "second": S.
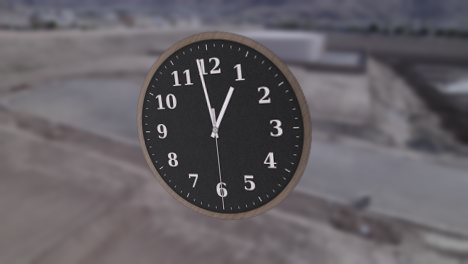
{"hour": 12, "minute": 58, "second": 30}
